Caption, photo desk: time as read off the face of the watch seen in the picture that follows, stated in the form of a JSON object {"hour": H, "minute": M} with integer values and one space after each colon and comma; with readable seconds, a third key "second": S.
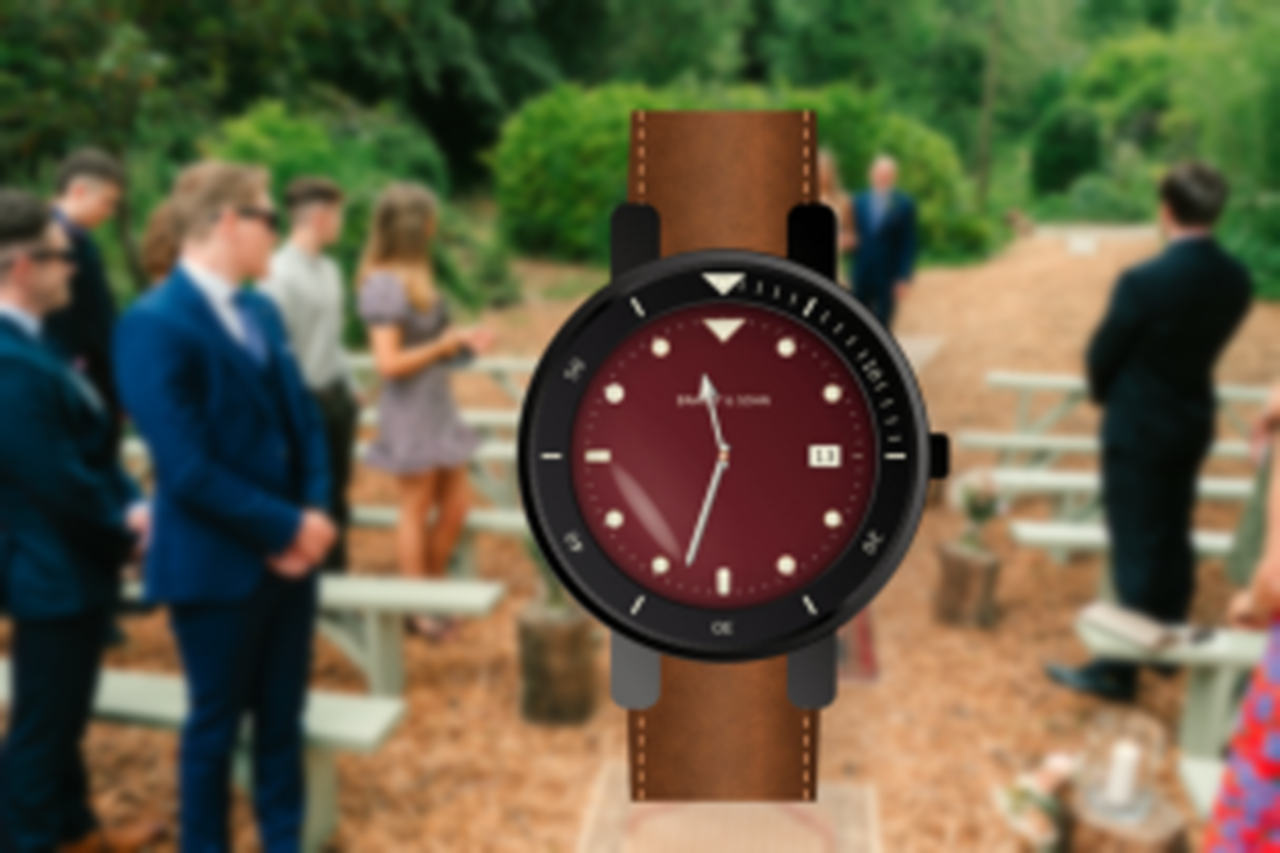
{"hour": 11, "minute": 33}
